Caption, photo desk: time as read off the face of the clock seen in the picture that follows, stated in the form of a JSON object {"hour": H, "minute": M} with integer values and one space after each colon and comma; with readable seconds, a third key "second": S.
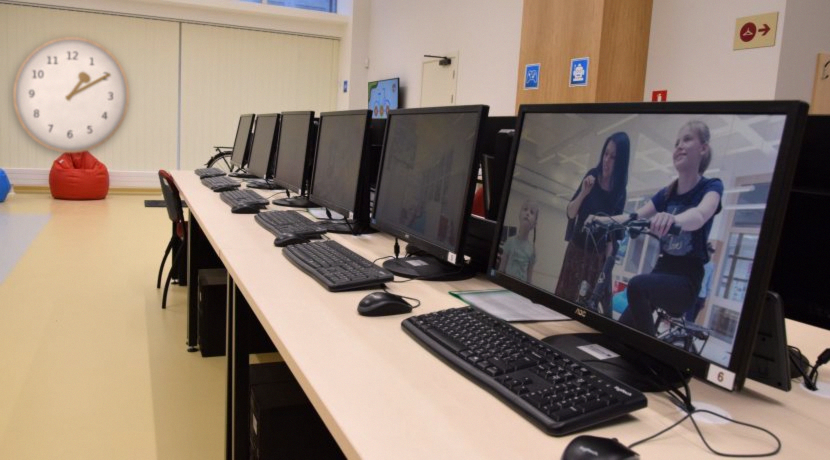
{"hour": 1, "minute": 10}
